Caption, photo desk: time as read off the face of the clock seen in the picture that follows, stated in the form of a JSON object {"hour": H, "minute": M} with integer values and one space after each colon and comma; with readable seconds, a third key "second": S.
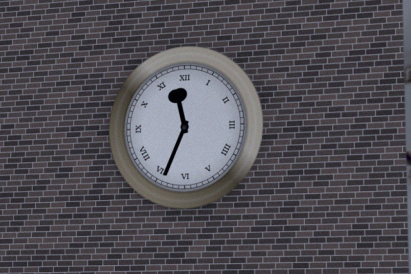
{"hour": 11, "minute": 34}
